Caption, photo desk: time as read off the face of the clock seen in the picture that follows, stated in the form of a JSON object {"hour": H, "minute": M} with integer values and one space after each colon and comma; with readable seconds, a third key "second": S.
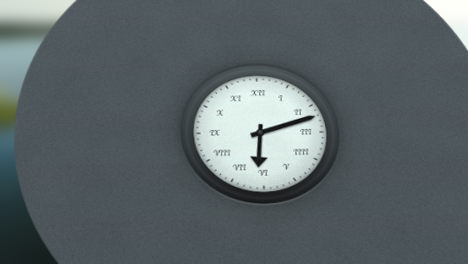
{"hour": 6, "minute": 12}
